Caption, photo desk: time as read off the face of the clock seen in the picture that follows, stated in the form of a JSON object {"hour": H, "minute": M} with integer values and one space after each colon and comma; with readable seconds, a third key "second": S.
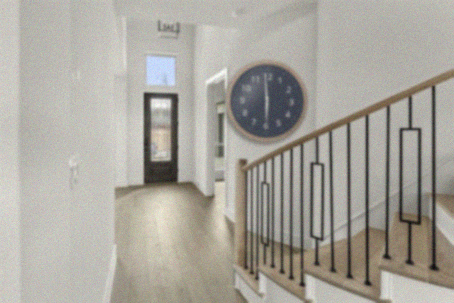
{"hour": 5, "minute": 59}
